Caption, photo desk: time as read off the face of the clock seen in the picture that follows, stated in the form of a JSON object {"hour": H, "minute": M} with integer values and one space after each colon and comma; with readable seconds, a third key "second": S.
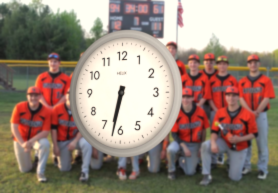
{"hour": 6, "minute": 32}
